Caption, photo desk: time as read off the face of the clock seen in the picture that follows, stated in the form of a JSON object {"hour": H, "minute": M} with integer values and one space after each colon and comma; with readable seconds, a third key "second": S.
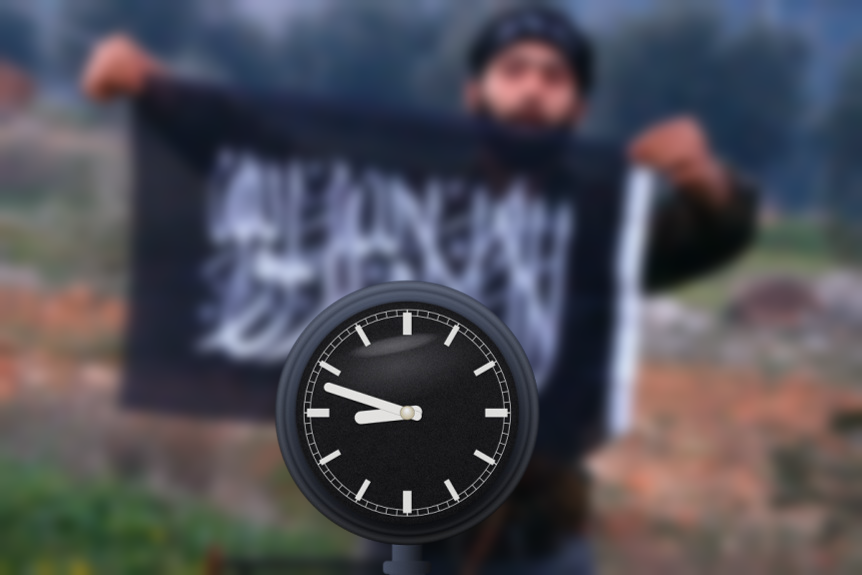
{"hour": 8, "minute": 48}
